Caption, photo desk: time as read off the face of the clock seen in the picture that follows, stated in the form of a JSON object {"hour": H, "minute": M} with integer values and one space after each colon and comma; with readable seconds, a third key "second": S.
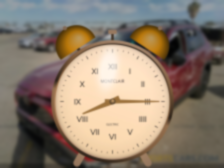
{"hour": 8, "minute": 15}
